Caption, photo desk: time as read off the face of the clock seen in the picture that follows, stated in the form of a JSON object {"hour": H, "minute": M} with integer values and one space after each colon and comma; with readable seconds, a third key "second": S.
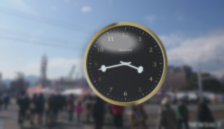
{"hour": 3, "minute": 43}
